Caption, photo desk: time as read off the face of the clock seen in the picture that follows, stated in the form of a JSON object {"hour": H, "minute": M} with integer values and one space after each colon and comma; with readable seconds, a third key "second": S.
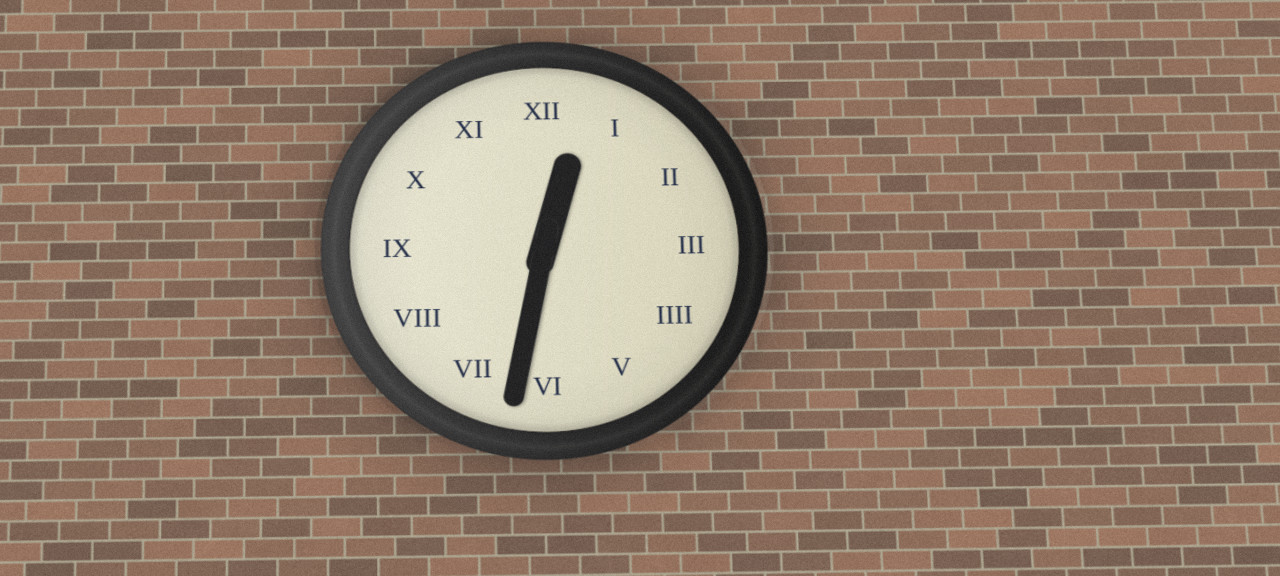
{"hour": 12, "minute": 32}
